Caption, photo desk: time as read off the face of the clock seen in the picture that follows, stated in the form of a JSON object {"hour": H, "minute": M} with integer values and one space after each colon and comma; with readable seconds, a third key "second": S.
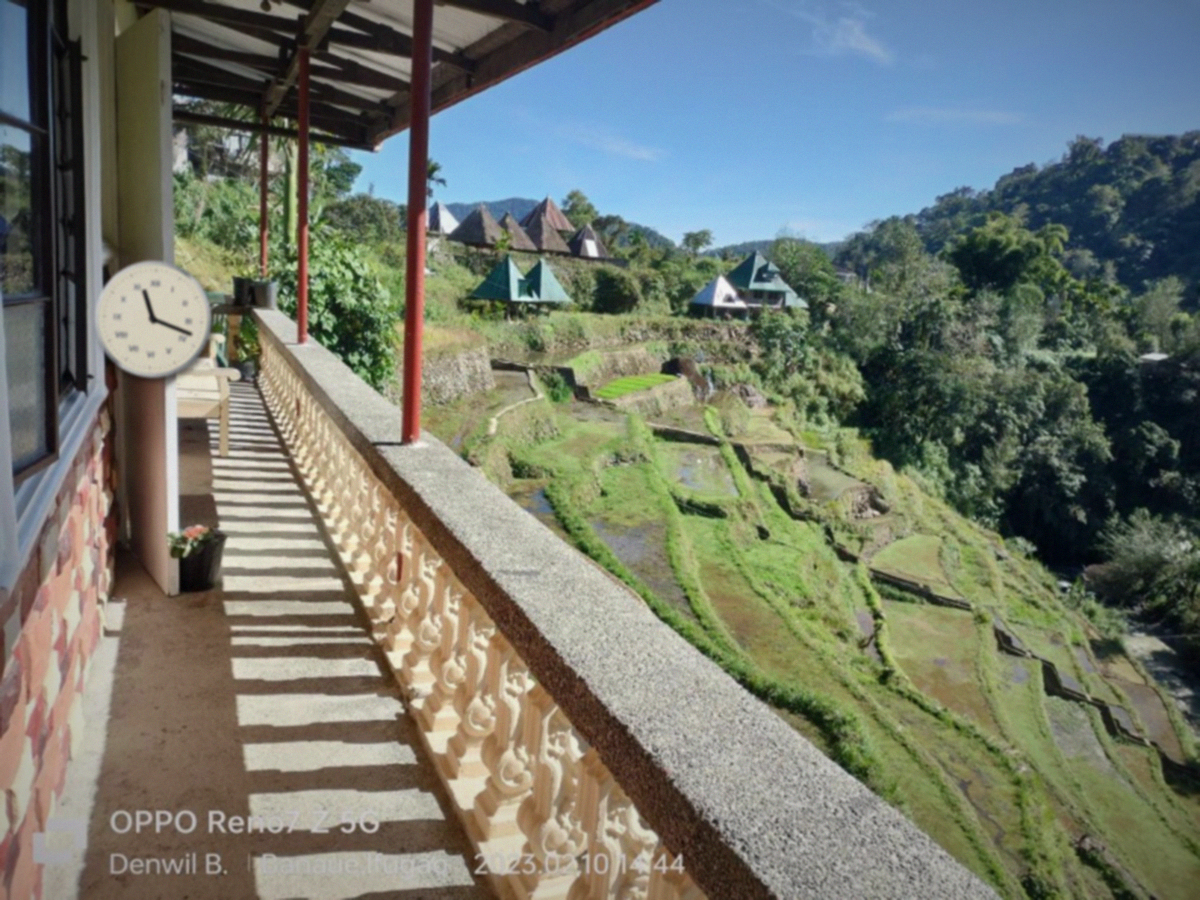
{"hour": 11, "minute": 18}
